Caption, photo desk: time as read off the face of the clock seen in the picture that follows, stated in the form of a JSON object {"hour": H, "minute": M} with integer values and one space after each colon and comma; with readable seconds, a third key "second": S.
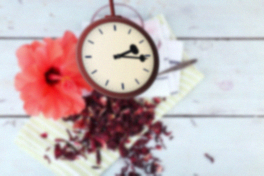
{"hour": 2, "minute": 16}
